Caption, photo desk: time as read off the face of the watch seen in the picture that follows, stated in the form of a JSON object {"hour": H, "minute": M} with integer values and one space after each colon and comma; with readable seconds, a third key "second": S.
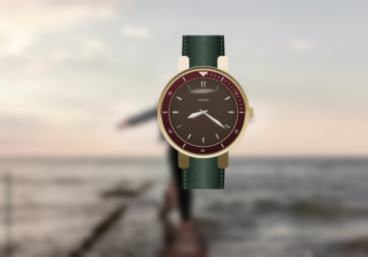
{"hour": 8, "minute": 21}
